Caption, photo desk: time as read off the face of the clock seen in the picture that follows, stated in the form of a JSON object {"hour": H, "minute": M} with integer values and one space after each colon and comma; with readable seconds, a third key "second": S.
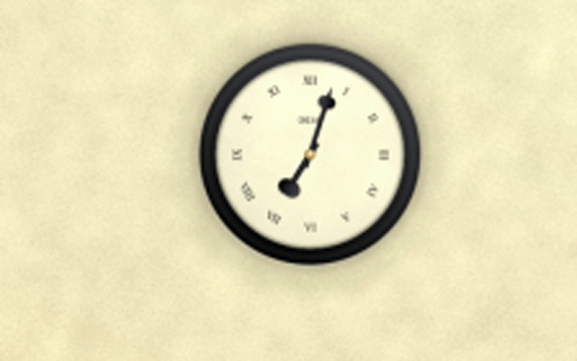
{"hour": 7, "minute": 3}
